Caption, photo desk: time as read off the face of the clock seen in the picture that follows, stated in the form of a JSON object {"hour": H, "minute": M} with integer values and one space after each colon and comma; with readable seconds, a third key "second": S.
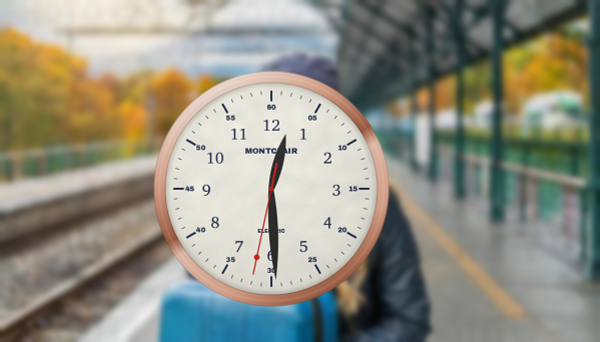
{"hour": 12, "minute": 29, "second": 32}
